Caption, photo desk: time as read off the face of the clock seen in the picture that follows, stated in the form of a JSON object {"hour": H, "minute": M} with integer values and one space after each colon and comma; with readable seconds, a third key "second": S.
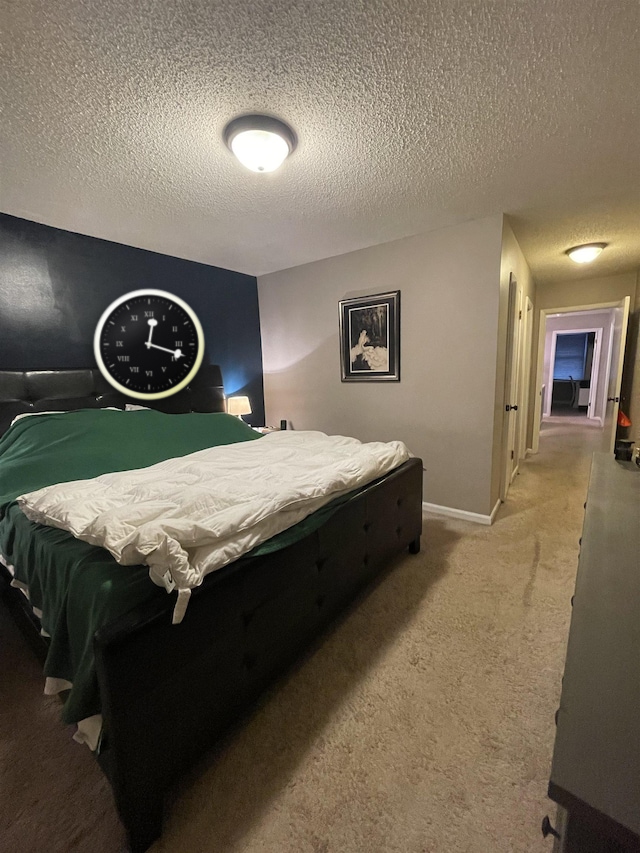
{"hour": 12, "minute": 18}
